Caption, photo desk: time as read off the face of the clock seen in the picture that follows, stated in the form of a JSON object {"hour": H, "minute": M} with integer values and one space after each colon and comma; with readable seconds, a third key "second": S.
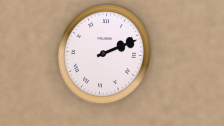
{"hour": 2, "minute": 11}
